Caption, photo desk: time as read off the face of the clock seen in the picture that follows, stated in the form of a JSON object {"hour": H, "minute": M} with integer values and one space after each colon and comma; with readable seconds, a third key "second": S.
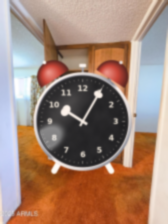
{"hour": 10, "minute": 5}
